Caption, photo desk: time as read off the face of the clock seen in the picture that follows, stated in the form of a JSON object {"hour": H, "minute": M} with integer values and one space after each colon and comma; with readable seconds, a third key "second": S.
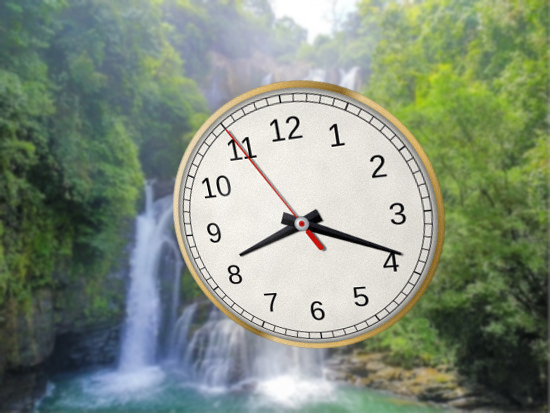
{"hour": 8, "minute": 18, "second": 55}
